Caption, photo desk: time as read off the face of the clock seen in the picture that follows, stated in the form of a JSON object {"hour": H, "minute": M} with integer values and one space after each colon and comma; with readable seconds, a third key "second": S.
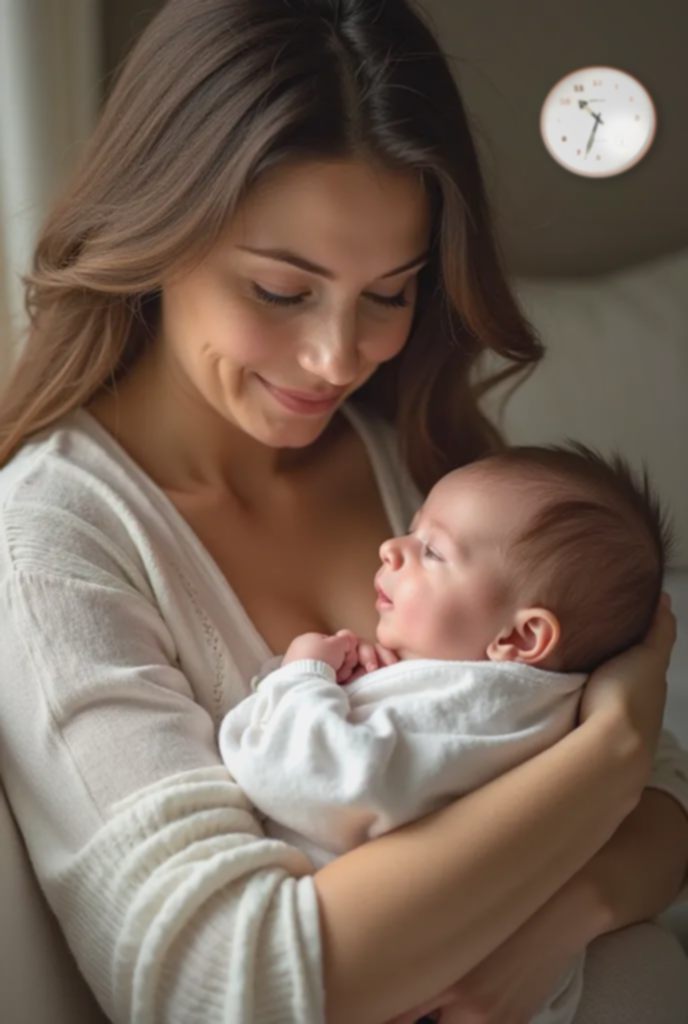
{"hour": 10, "minute": 33}
